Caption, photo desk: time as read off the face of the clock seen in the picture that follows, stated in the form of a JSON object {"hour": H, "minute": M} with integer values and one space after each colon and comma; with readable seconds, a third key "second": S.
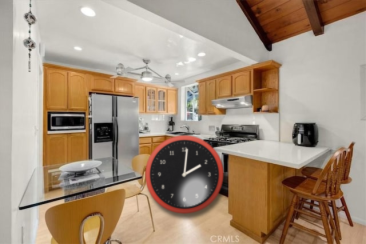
{"hour": 2, "minute": 1}
